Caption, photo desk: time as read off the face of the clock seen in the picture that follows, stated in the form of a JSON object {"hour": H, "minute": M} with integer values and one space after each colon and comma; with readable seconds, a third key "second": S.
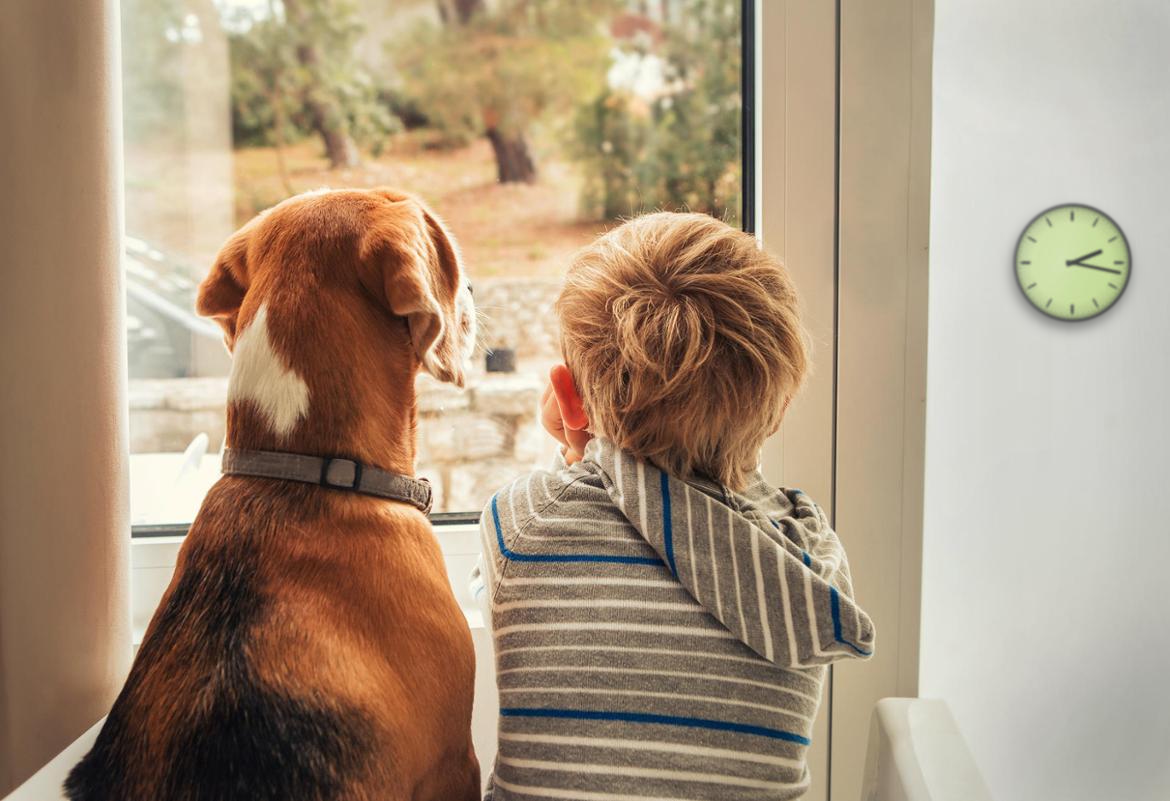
{"hour": 2, "minute": 17}
